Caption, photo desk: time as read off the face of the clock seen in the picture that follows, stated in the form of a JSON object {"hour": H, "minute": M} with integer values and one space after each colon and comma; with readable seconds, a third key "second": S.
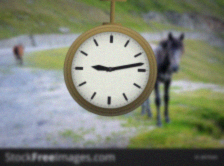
{"hour": 9, "minute": 13}
